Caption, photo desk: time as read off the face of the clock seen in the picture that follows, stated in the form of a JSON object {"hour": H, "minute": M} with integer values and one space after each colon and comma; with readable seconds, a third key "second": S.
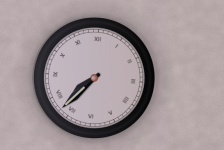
{"hour": 7, "minute": 37}
